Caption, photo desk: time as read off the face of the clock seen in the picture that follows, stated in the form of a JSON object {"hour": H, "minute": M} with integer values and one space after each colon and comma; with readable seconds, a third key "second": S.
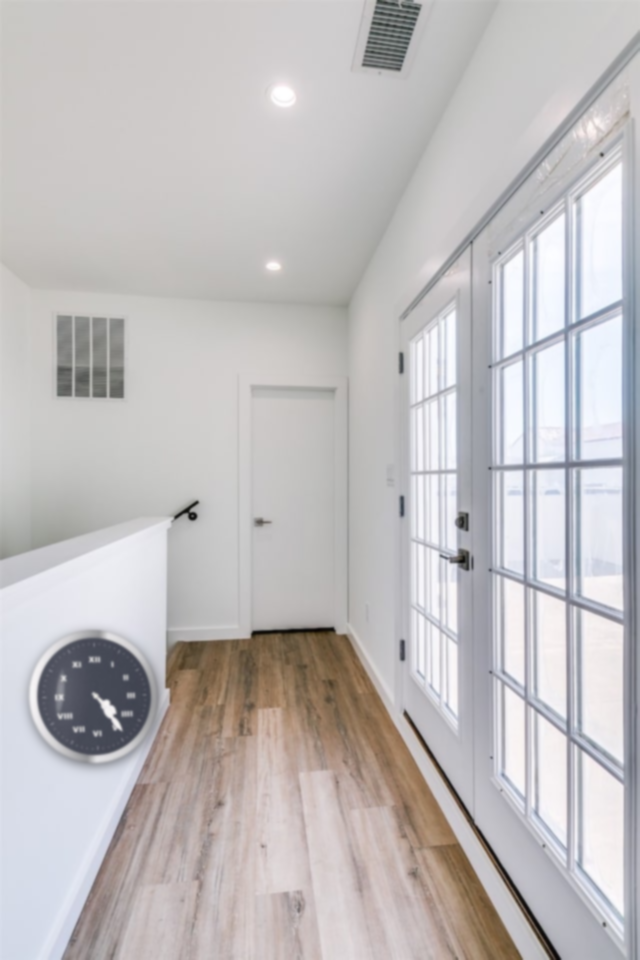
{"hour": 4, "minute": 24}
